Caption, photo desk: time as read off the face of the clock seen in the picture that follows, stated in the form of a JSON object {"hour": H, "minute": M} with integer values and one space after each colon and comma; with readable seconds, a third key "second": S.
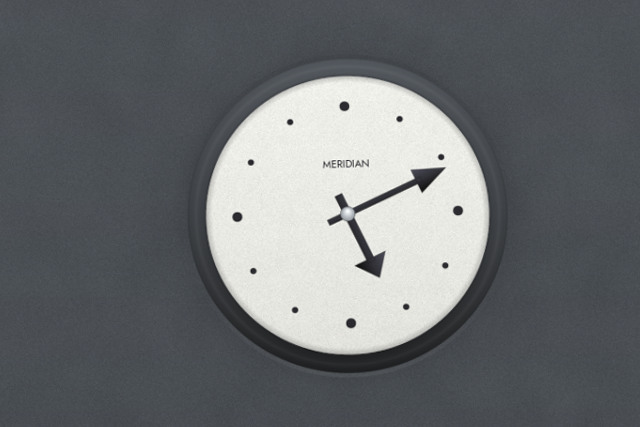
{"hour": 5, "minute": 11}
